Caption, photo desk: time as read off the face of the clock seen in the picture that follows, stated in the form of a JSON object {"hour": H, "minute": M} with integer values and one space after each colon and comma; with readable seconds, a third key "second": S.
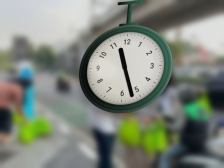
{"hour": 11, "minute": 27}
